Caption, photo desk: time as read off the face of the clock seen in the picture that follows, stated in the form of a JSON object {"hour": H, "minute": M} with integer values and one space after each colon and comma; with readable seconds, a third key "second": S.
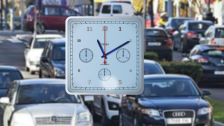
{"hour": 11, "minute": 10}
